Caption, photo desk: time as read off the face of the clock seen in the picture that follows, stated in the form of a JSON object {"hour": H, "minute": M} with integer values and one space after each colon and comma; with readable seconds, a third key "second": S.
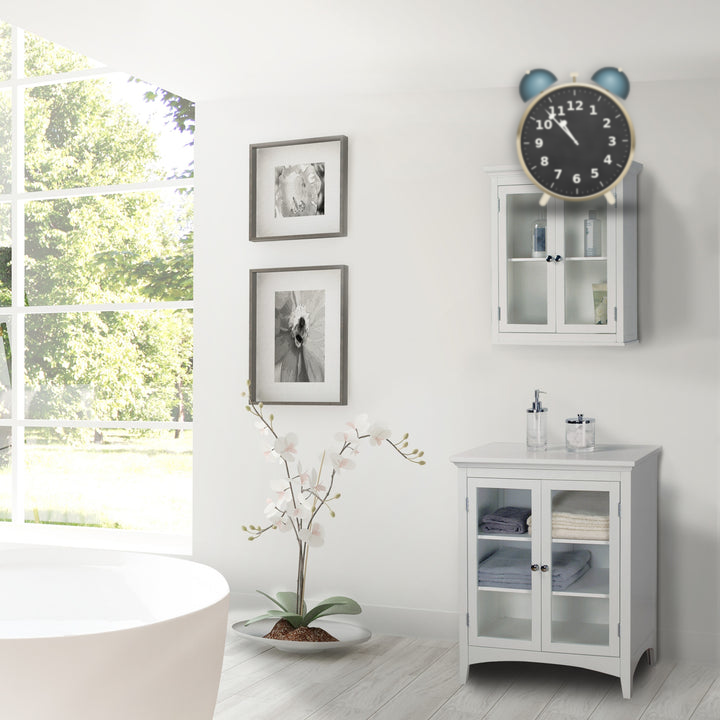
{"hour": 10, "minute": 53}
